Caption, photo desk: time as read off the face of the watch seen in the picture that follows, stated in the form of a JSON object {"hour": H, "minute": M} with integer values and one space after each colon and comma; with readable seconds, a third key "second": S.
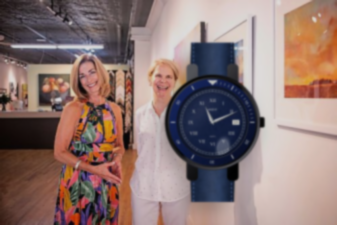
{"hour": 11, "minute": 11}
